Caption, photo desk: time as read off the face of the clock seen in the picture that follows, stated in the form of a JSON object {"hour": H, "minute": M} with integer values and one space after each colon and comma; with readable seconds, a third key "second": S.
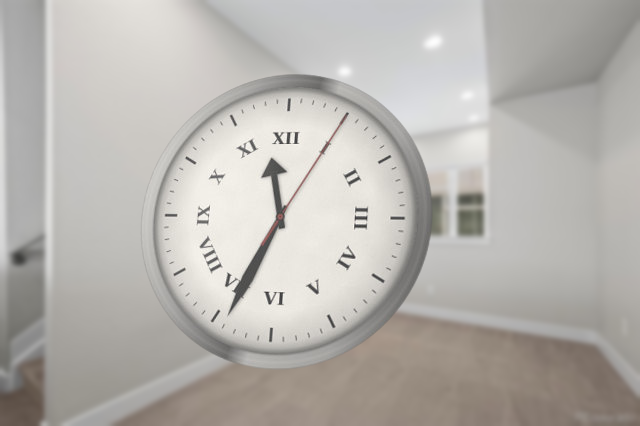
{"hour": 11, "minute": 34, "second": 5}
